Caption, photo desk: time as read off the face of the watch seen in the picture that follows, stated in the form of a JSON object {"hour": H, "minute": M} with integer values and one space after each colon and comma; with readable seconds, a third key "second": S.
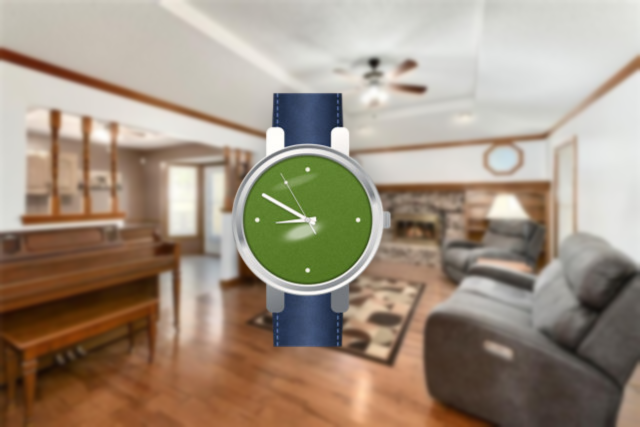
{"hour": 8, "minute": 49, "second": 55}
